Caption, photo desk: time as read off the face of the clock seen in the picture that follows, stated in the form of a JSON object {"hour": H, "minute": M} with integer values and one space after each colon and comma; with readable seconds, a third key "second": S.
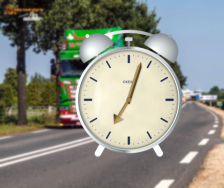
{"hour": 7, "minute": 3}
